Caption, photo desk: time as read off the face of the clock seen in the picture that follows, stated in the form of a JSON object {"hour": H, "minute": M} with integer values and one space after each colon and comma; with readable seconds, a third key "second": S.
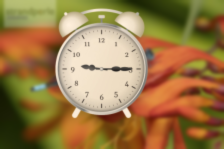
{"hour": 9, "minute": 15}
